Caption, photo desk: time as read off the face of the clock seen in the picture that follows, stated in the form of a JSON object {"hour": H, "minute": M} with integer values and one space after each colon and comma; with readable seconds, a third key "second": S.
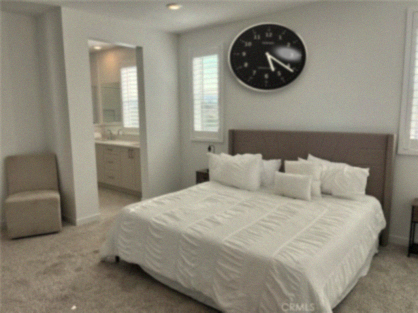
{"hour": 5, "minute": 21}
